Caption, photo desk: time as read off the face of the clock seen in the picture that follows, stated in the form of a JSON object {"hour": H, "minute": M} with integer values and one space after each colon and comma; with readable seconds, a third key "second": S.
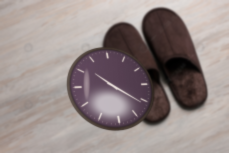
{"hour": 10, "minute": 21}
